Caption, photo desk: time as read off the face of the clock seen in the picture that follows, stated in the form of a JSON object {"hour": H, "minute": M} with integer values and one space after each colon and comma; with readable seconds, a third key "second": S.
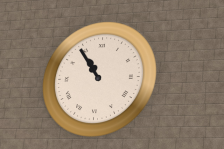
{"hour": 10, "minute": 54}
